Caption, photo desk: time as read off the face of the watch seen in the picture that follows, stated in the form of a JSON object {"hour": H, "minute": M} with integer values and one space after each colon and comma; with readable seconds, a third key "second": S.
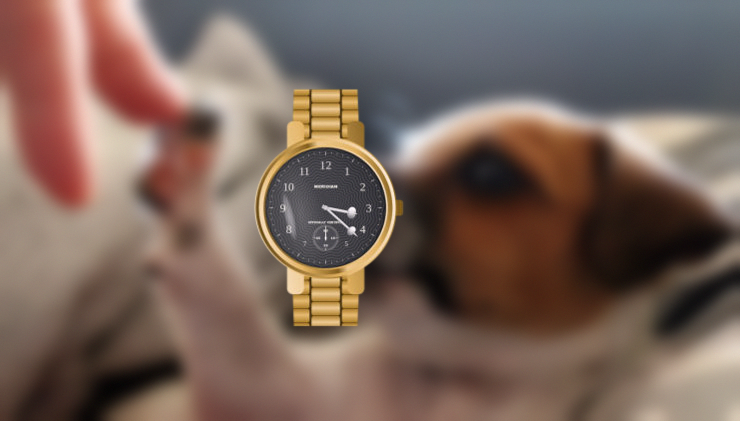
{"hour": 3, "minute": 22}
